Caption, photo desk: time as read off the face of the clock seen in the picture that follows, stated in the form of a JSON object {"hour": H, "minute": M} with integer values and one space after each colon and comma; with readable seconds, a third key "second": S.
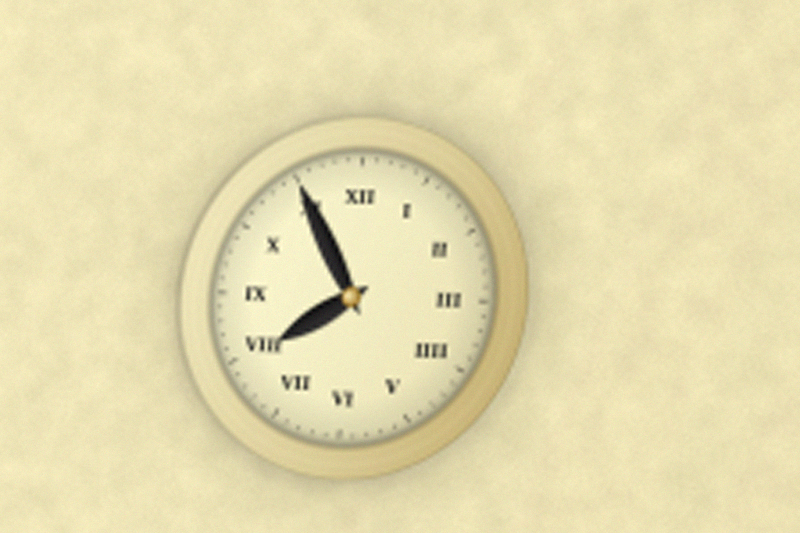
{"hour": 7, "minute": 55}
